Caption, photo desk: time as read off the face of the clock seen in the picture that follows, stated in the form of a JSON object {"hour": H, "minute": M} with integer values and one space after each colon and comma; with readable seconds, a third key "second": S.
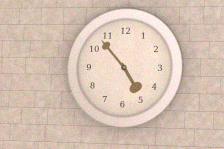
{"hour": 4, "minute": 53}
